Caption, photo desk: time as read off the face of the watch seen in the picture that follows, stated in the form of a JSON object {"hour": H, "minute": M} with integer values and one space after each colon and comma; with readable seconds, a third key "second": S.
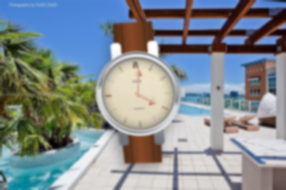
{"hour": 4, "minute": 1}
